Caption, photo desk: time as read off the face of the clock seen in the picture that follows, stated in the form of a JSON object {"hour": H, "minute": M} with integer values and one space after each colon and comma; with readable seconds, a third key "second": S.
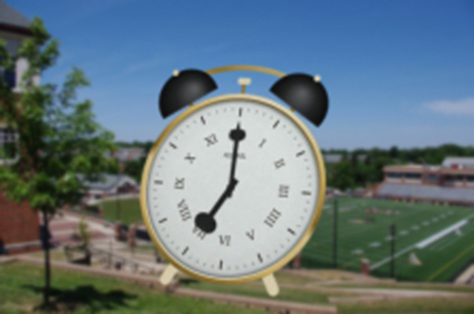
{"hour": 7, "minute": 0}
